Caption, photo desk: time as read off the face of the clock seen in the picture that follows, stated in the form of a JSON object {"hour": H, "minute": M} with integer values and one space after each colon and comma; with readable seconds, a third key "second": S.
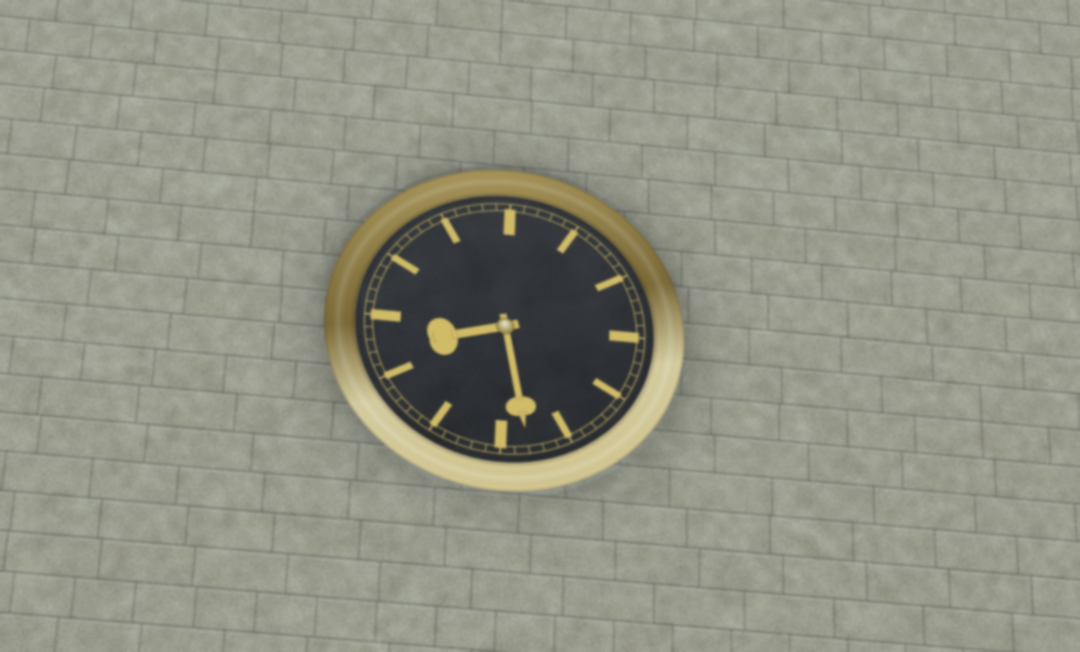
{"hour": 8, "minute": 28}
